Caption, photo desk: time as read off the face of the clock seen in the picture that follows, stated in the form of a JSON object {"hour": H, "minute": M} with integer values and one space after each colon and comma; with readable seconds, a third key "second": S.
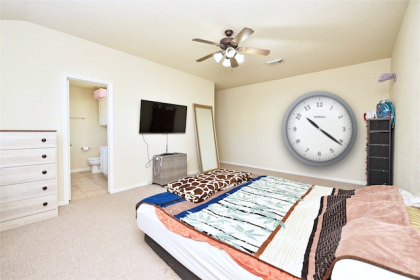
{"hour": 10, "minute": 21}
